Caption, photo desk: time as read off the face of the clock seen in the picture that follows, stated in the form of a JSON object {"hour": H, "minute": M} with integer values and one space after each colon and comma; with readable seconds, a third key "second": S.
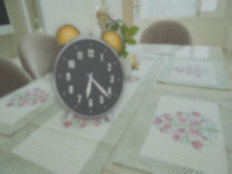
{"hour": 6, "minute": 22}
